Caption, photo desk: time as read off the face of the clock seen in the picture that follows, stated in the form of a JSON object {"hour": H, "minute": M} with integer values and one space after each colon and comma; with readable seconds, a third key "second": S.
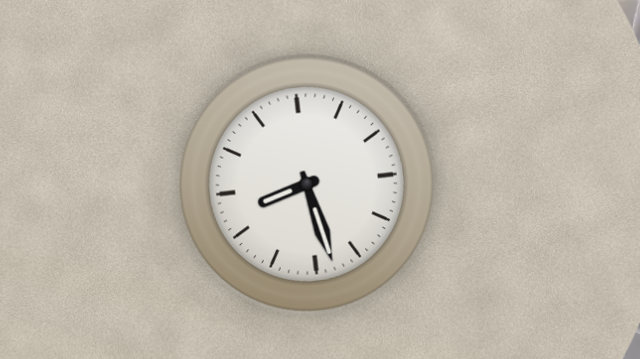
{"hour": 8, "minute": 28}
